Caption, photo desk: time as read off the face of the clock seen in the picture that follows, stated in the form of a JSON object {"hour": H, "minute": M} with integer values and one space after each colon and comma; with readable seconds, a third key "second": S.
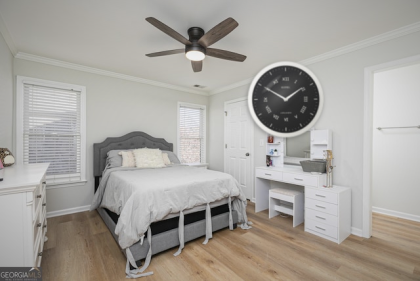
{"hour": 1, "minute": 50}
